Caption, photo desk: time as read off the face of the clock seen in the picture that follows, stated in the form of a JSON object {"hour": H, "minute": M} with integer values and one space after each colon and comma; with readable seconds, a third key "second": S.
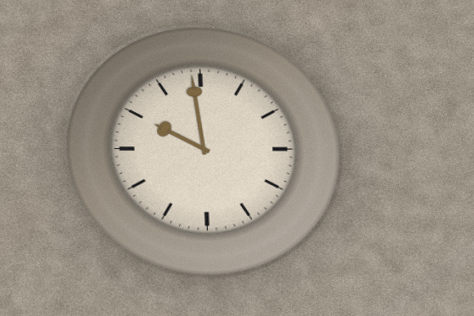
{"hour": 9, "minute": 59}
